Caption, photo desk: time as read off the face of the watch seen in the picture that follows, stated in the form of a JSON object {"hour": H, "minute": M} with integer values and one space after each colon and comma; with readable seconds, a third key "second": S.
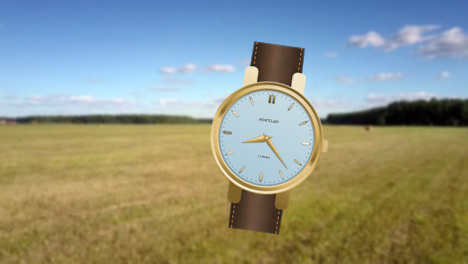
{"hour": 8, "minute": 23}
